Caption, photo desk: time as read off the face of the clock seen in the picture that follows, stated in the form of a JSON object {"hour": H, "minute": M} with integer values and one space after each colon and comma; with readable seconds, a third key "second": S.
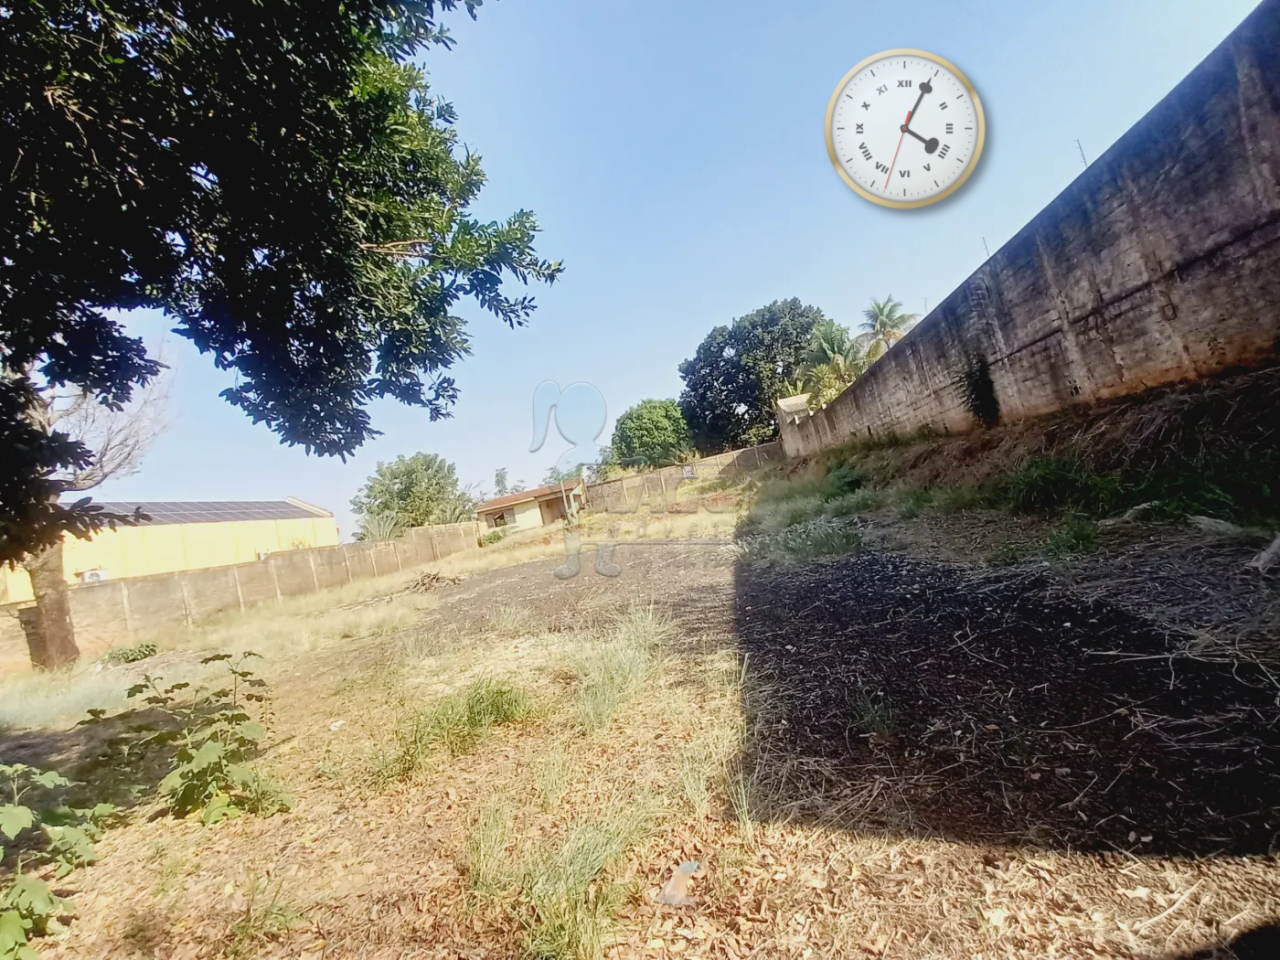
{"hour": 4, "minute": 4, "second": 33}
